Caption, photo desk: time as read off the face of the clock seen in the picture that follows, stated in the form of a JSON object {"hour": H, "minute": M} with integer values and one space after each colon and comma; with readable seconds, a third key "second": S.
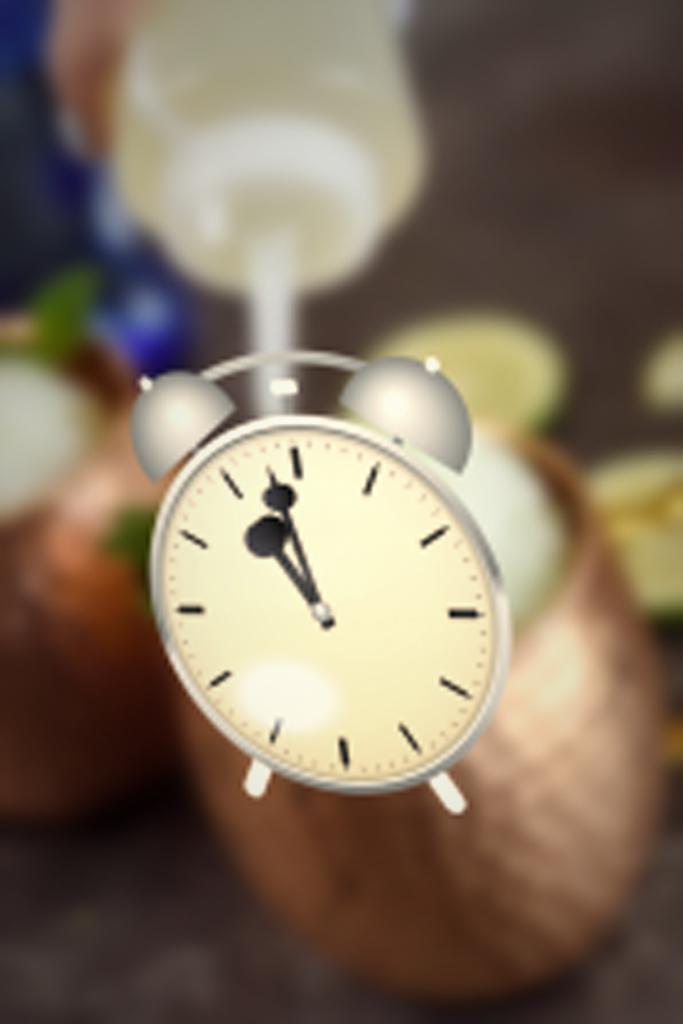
{"hour": 10, "minute": 58}
